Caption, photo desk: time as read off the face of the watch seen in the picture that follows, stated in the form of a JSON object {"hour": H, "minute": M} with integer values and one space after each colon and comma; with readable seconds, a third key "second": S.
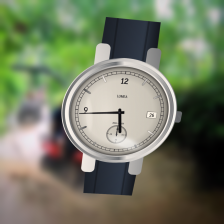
{"hour": 5, "minute": 44}
